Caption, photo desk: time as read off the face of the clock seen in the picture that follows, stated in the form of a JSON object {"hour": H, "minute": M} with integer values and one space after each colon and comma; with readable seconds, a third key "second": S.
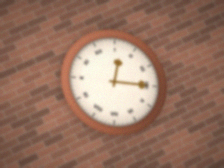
{"hour": 1, "minute": 20}
